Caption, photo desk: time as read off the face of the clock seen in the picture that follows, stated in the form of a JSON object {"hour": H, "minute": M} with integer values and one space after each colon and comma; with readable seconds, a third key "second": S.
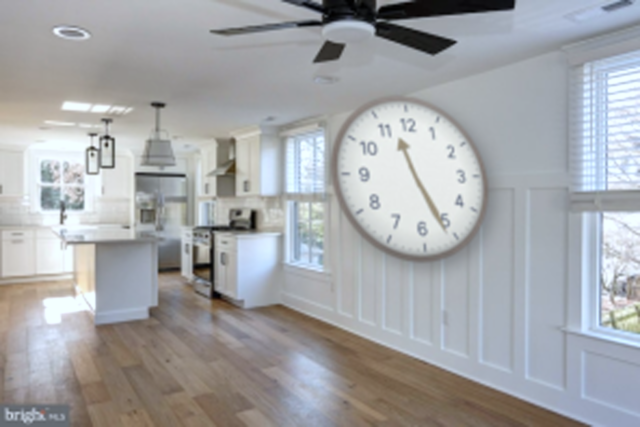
{"hour": 11, "minute": 26}
